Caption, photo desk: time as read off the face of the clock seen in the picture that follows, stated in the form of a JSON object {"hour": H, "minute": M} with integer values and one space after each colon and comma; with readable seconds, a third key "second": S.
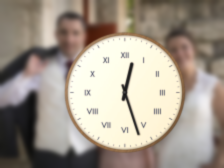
{"hour": 12, "minute": 27}
